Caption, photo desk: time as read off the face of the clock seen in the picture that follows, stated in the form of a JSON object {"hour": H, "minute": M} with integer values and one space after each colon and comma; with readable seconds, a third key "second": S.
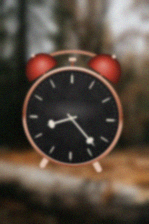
{"hour": 8, "minute": 23}
